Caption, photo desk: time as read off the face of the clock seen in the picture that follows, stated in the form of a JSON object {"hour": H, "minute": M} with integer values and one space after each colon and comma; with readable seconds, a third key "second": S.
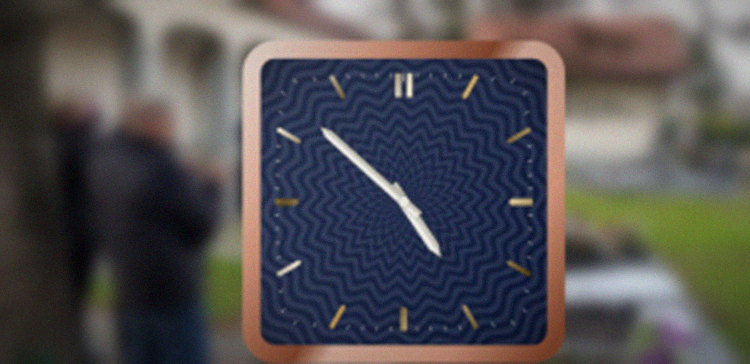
{"hour": 4, "minute": 52}
